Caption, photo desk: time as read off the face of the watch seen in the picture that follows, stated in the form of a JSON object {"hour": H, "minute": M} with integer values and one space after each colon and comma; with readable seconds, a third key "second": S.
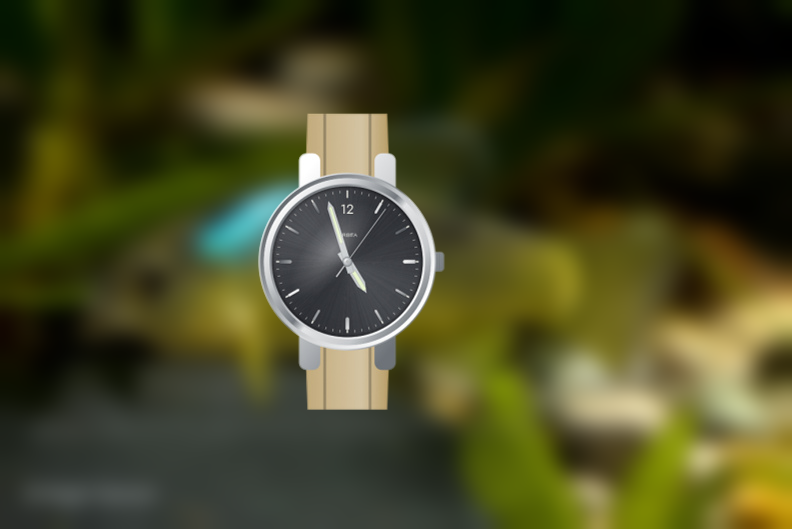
{"hour": 4, "minute": 57, "second": 6}
